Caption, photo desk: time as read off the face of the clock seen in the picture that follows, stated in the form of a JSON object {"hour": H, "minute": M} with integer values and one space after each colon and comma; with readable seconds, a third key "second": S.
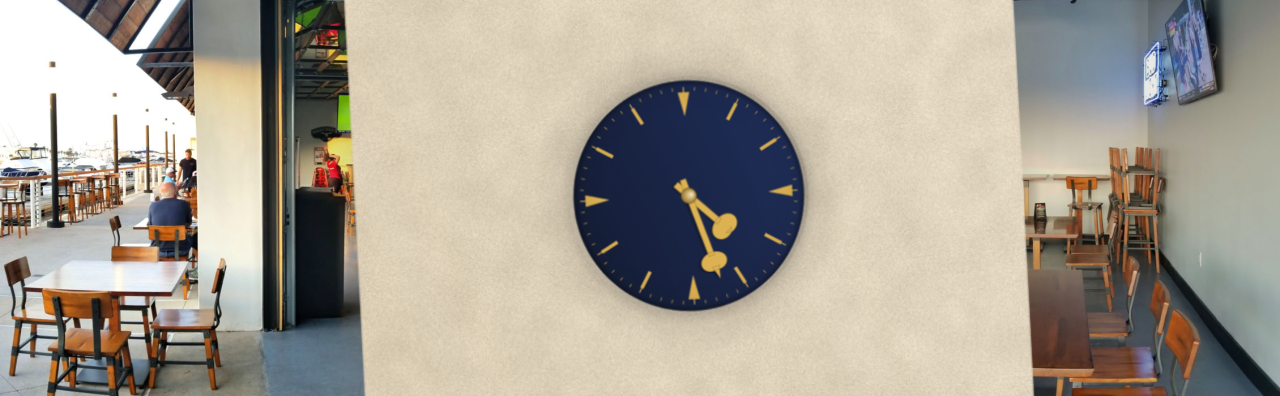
{"hour": 4, "minute": 27}
